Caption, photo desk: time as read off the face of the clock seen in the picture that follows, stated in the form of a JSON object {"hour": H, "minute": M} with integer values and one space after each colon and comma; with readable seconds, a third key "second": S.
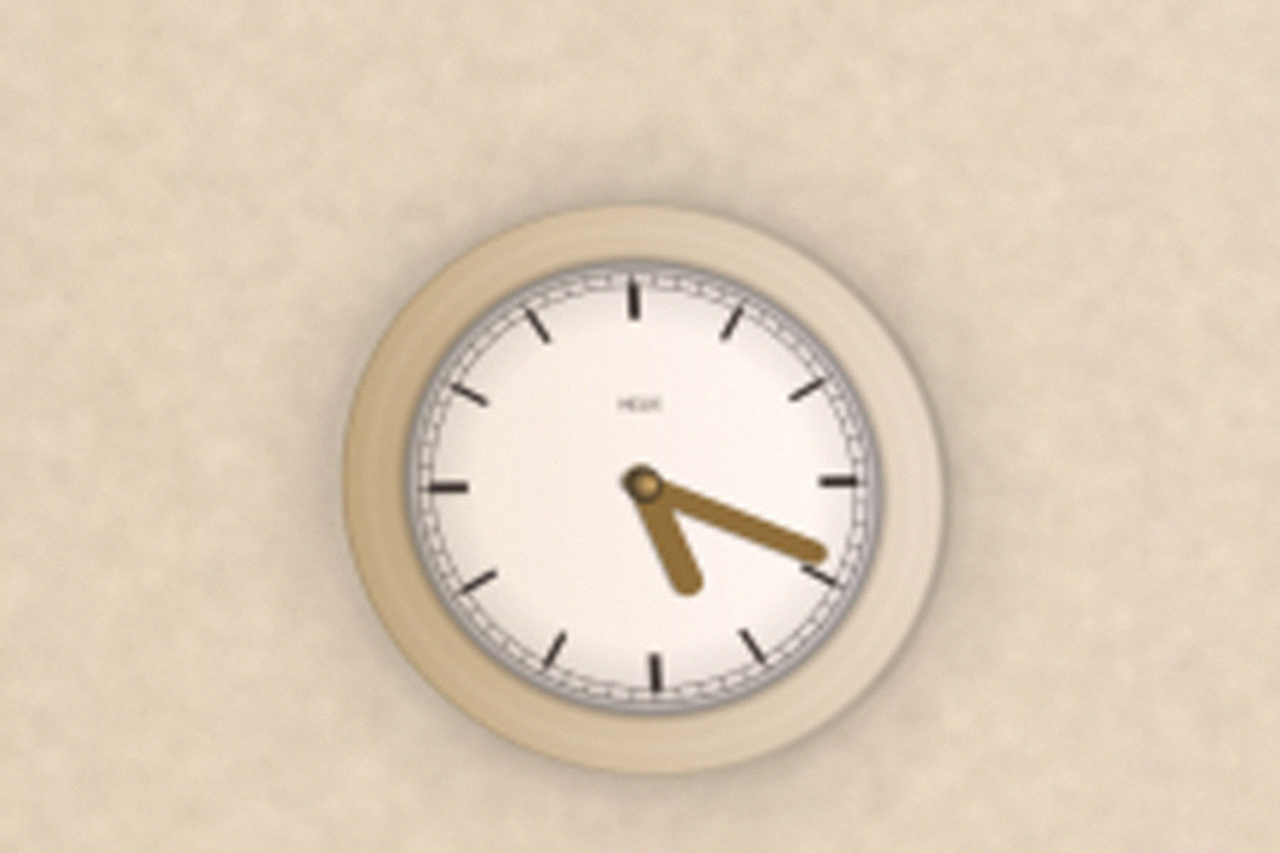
{"hour": 5, "minute": 19}
